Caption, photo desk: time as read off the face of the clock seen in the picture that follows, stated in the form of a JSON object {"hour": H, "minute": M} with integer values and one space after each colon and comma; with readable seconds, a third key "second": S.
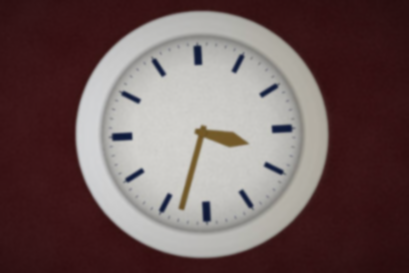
{"hour": 3, "minute": 33}
